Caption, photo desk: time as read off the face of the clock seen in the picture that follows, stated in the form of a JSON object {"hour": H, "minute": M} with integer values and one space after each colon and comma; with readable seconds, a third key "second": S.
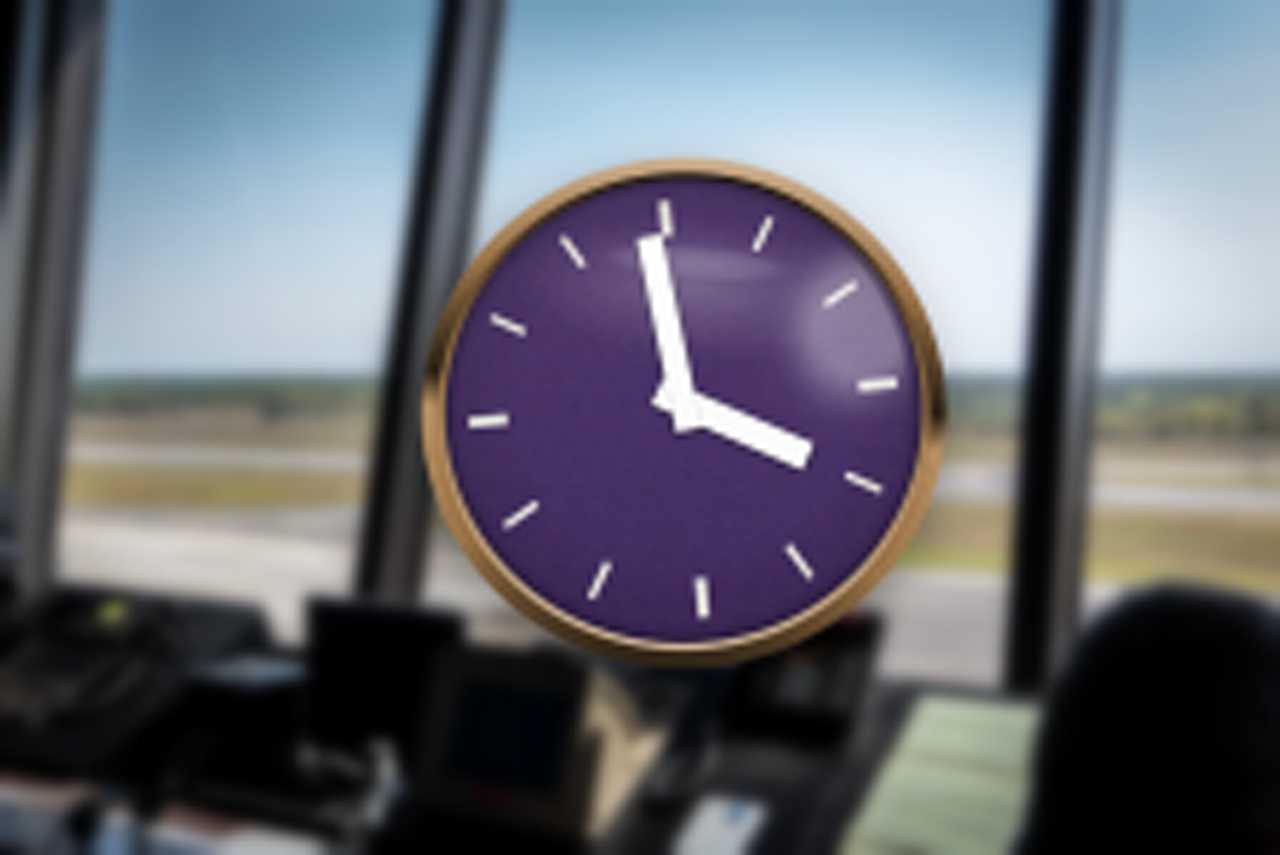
{"hour": 3, "minute": 59}
